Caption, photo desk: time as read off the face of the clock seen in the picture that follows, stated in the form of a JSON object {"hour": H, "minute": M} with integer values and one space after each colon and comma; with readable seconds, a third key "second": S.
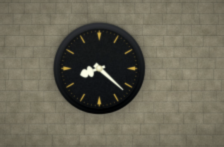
{"hour": 8, "minute": 22}
